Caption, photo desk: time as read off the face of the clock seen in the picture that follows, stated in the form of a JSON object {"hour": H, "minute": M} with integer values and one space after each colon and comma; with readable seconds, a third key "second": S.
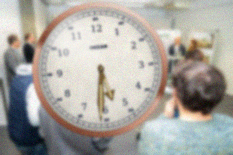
{"hour": 5, "minute": 31}
